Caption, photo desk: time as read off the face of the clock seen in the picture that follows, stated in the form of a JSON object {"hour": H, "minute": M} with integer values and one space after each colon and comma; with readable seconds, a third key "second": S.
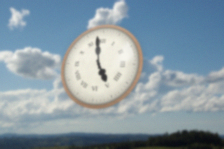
{"hour": 4, "minute": 58}
